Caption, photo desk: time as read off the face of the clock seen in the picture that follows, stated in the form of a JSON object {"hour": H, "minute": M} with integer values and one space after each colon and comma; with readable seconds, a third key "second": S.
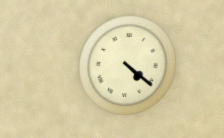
{"hour": 4, "minute": 21}
